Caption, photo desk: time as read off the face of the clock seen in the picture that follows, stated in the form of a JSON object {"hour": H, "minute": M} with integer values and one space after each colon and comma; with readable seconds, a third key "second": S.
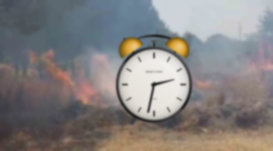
{"hour": 2, "minute": 32}
